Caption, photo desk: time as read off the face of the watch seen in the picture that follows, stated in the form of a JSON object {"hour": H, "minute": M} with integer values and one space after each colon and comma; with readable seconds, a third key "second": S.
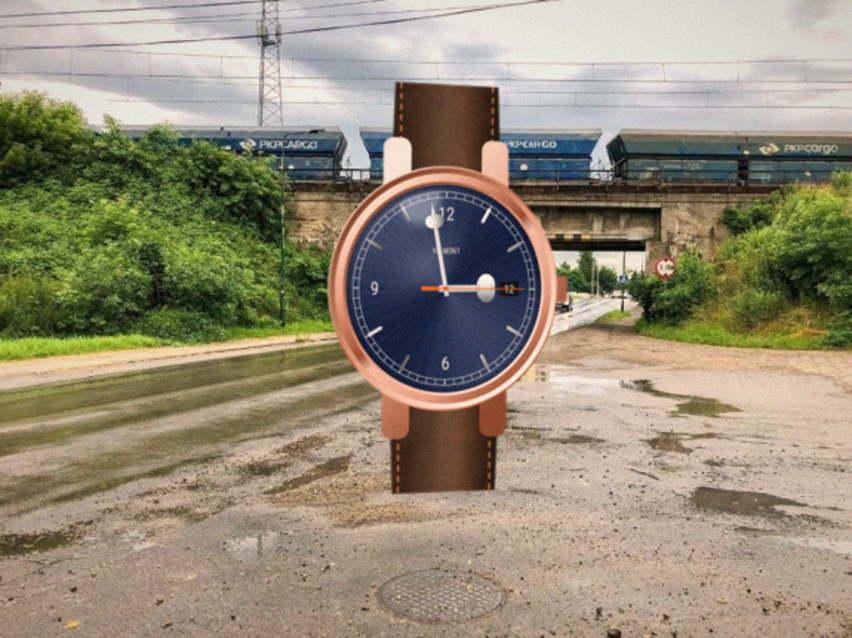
{"hour": 2, "minute": 58, "second": 15}
